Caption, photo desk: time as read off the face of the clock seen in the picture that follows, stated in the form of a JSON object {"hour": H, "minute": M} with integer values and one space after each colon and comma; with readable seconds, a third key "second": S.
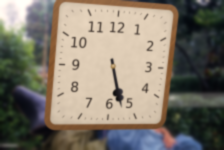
{"hour": 5, "minute": 27}
